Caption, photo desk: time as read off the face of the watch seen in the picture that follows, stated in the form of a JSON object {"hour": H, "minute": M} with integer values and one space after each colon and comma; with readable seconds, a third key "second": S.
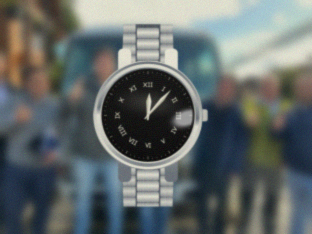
{"hour": 12, "minute": 7}
